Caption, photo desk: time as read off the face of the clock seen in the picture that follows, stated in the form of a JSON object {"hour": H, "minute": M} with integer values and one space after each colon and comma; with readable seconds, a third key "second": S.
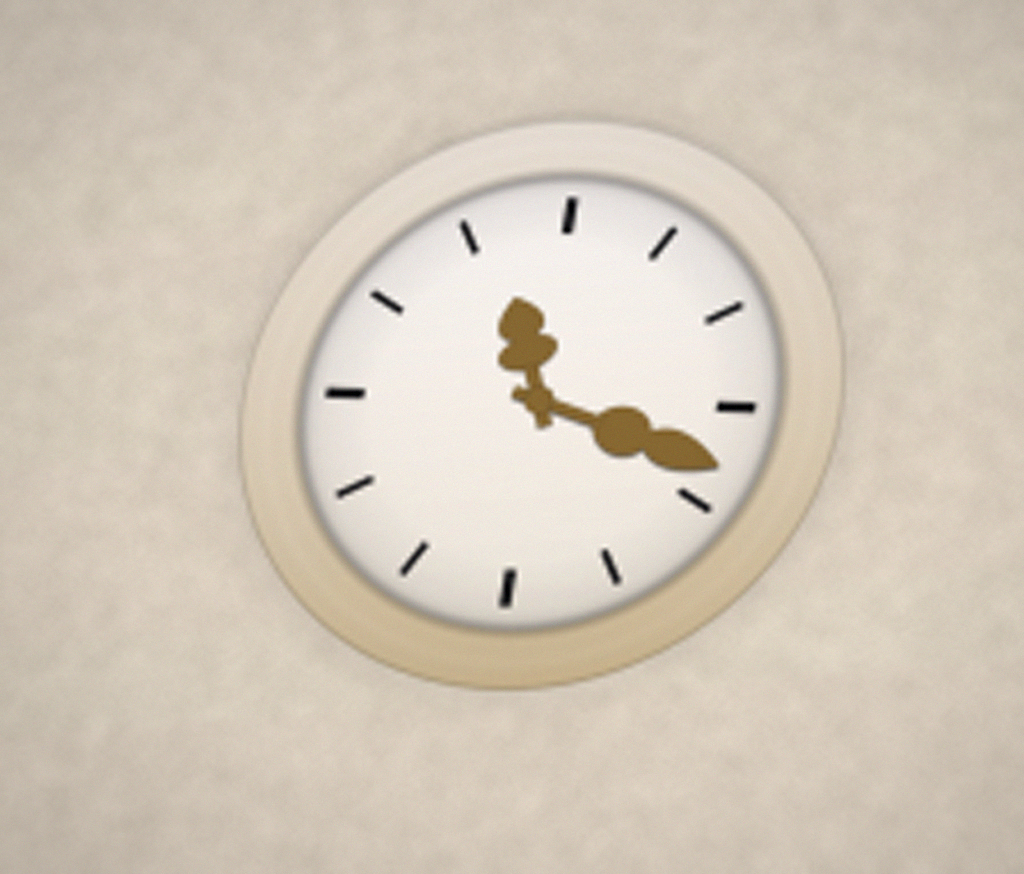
{"hour": 11, "minute": 18}
